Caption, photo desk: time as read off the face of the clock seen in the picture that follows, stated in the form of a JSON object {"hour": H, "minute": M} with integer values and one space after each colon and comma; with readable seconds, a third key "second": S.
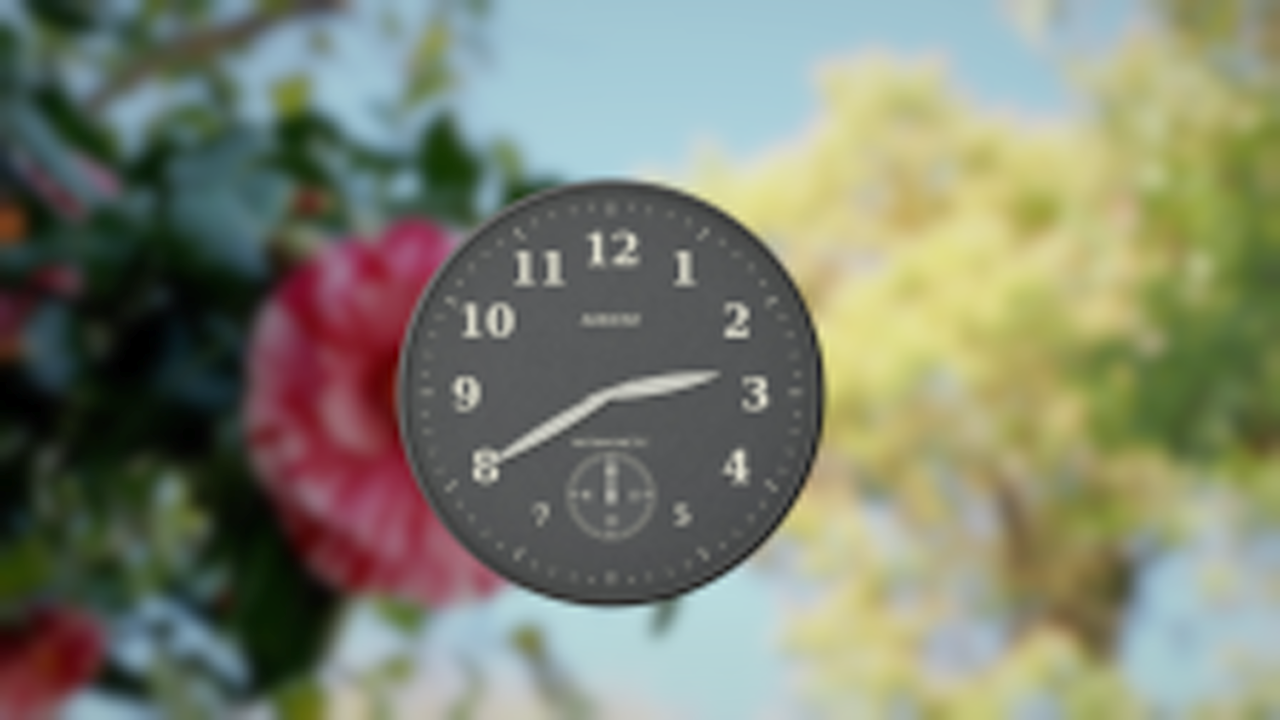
{"hour": 2, "minute": 40}
